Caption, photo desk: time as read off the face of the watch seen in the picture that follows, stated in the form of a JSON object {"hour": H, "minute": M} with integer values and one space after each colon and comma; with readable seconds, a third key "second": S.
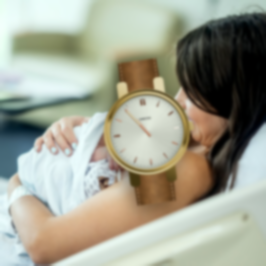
{"hour": 10, "minute": 54}
